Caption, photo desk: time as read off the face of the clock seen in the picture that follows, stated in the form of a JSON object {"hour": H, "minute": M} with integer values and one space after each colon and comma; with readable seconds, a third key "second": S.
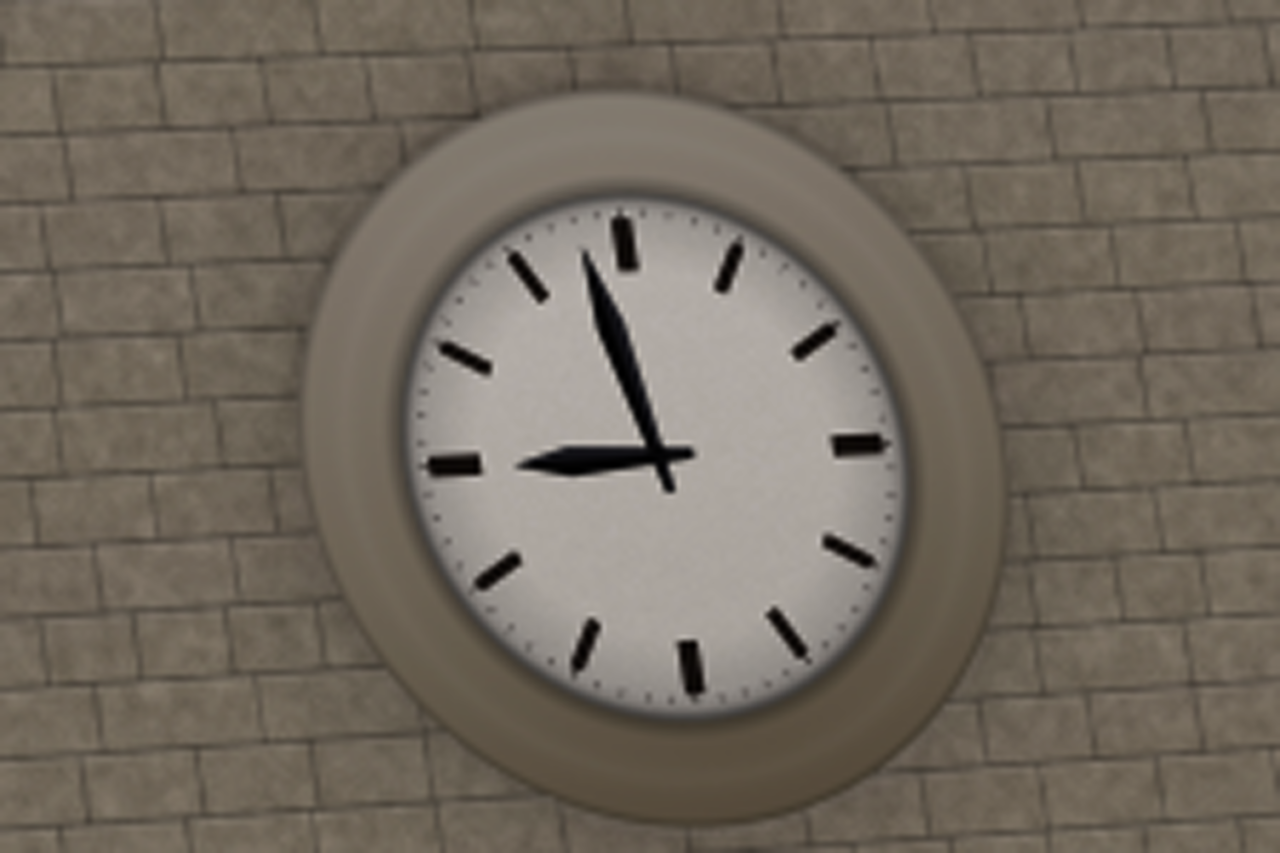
{"hour": 8, "minute": 58}
